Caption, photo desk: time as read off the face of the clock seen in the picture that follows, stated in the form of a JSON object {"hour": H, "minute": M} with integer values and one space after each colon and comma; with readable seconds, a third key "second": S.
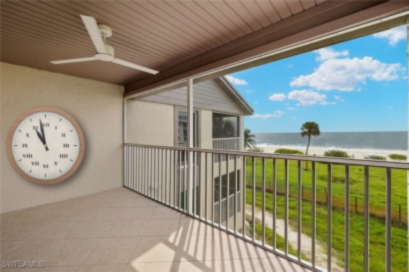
{"hour": 10, "minute": 58}
